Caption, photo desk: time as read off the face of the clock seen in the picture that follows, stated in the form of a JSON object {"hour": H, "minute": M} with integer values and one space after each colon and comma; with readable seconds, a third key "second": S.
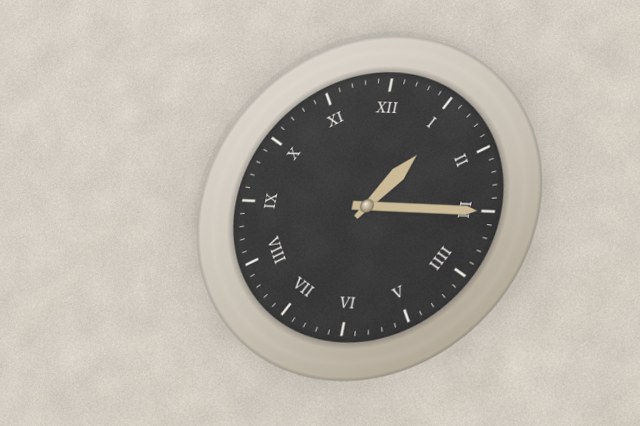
{"hour": 1, "minute": 15}
